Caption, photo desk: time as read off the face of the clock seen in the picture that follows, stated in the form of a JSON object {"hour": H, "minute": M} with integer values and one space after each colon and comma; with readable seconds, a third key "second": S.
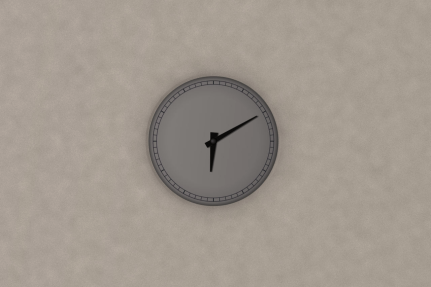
{"hour": 6, "minute": 10}
